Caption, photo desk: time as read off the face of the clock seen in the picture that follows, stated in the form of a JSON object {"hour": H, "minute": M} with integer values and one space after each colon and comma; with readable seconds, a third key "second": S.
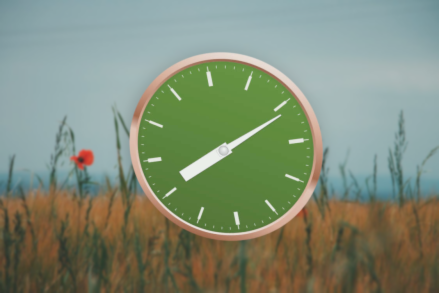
{"hour": 8, "minute": 11}
